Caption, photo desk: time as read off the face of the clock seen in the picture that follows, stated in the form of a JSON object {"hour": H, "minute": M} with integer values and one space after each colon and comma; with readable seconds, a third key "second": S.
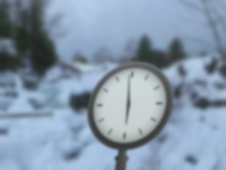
{"hour": 5, "minute": 59}
